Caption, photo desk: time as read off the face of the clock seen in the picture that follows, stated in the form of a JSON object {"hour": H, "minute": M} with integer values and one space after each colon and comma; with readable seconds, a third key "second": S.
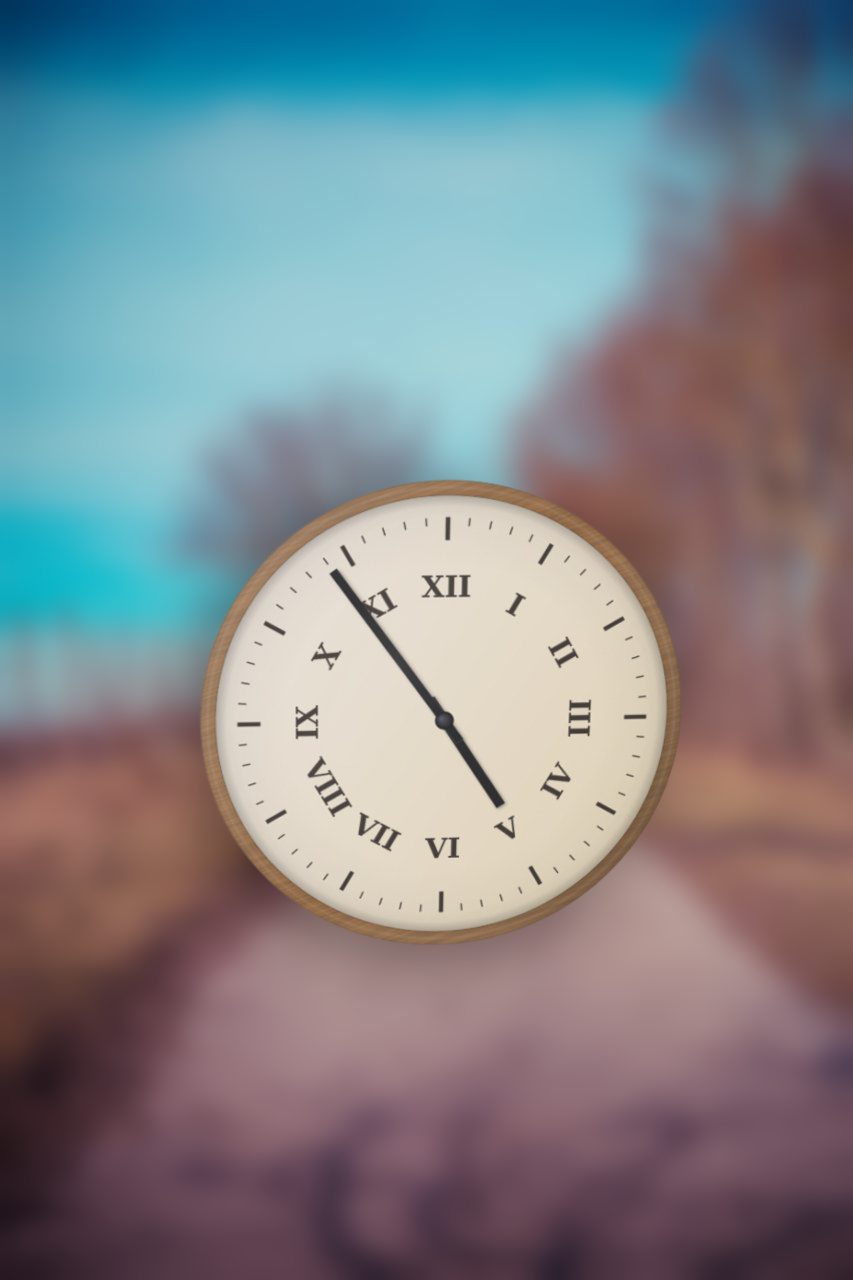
{"hour": 4, "minute": 54}
